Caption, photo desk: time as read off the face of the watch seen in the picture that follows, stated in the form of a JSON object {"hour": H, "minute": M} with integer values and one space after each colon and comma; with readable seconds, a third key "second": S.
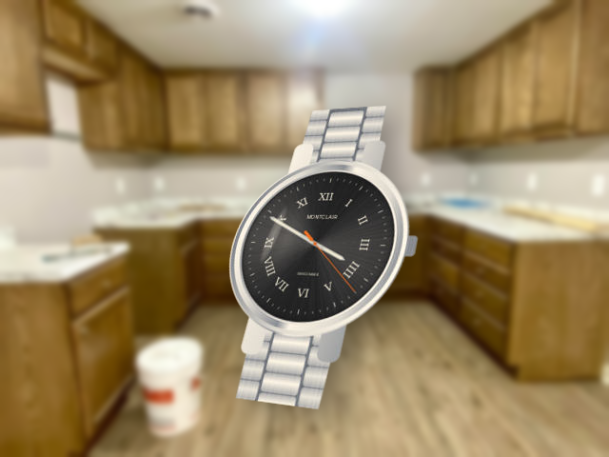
{"hour": 3, "minute": 49, "second": 22}
